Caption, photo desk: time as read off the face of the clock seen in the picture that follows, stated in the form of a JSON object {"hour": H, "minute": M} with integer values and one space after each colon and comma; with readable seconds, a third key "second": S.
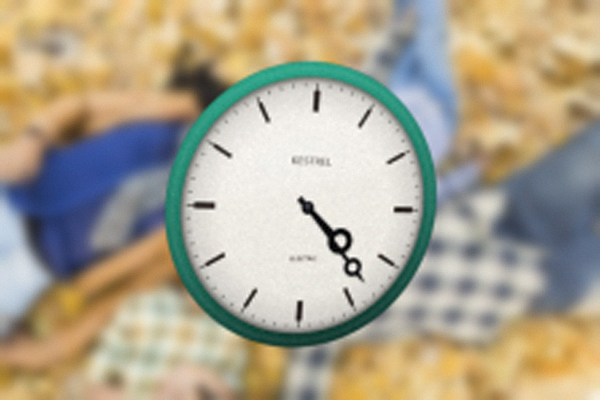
{"hour": 4, "minute": 23}
